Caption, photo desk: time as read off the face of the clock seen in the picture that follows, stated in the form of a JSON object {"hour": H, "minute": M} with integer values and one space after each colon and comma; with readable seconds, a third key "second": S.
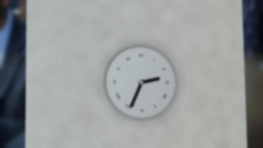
{"hour": 2, "minute": 34}
